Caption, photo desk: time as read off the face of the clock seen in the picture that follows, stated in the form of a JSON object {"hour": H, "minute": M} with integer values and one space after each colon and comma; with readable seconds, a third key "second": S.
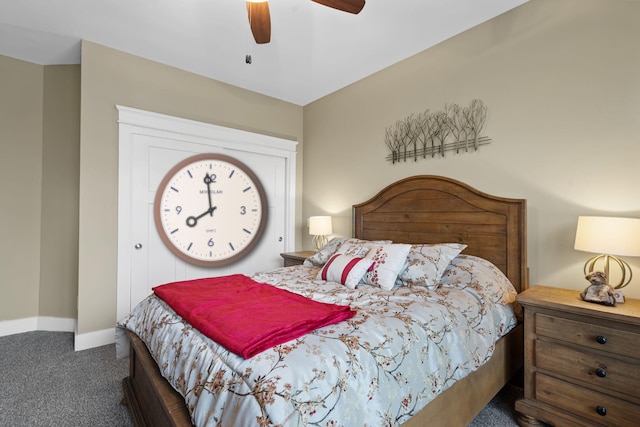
{"hour": 7, "minute": 59}
